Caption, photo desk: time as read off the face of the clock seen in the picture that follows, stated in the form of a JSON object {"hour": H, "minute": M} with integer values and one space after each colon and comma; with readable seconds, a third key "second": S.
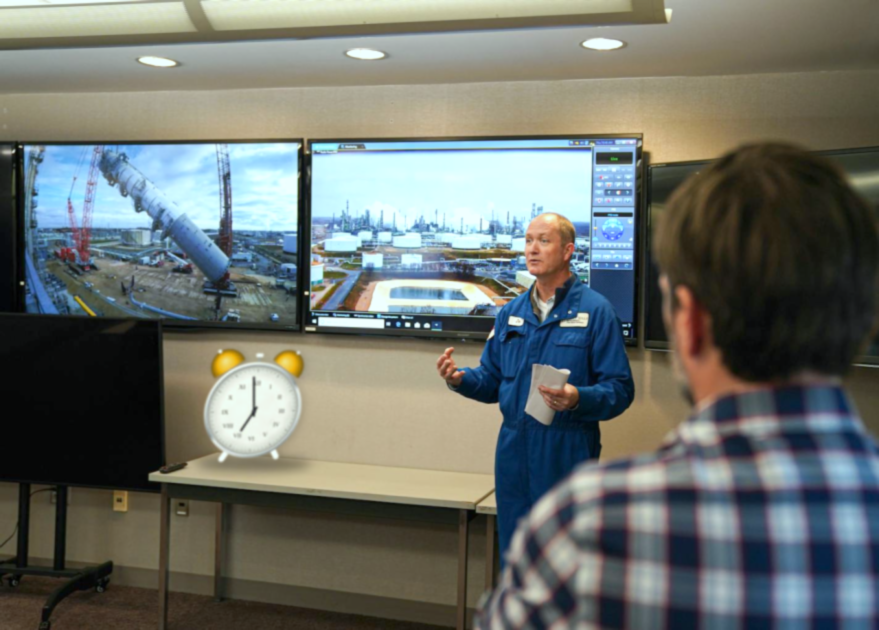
{"hour": 6, "minute": 59}
